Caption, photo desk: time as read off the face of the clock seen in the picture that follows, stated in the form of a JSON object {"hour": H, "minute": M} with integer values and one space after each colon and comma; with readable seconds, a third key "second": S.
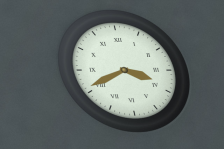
{"hour": 3, "minute": 41}
